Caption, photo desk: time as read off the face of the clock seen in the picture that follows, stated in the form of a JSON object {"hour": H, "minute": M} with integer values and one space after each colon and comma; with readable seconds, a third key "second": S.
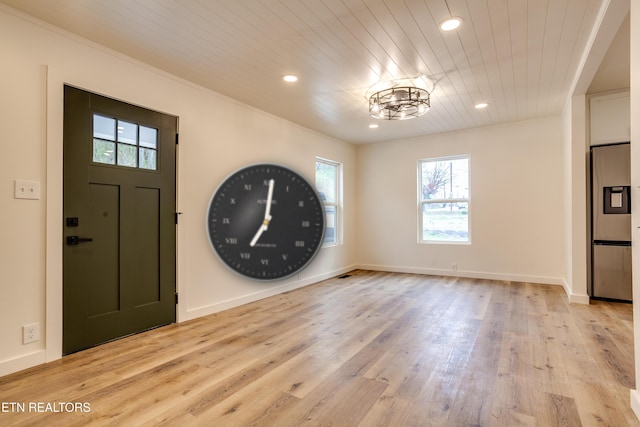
{"hour": 7, "minute": 1}
